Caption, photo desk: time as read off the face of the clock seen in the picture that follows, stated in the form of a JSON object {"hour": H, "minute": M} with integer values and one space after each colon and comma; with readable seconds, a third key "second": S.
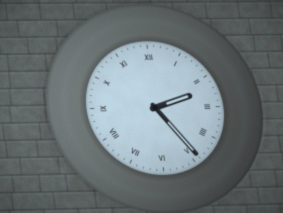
{"hour": 2, "minute": 24}
